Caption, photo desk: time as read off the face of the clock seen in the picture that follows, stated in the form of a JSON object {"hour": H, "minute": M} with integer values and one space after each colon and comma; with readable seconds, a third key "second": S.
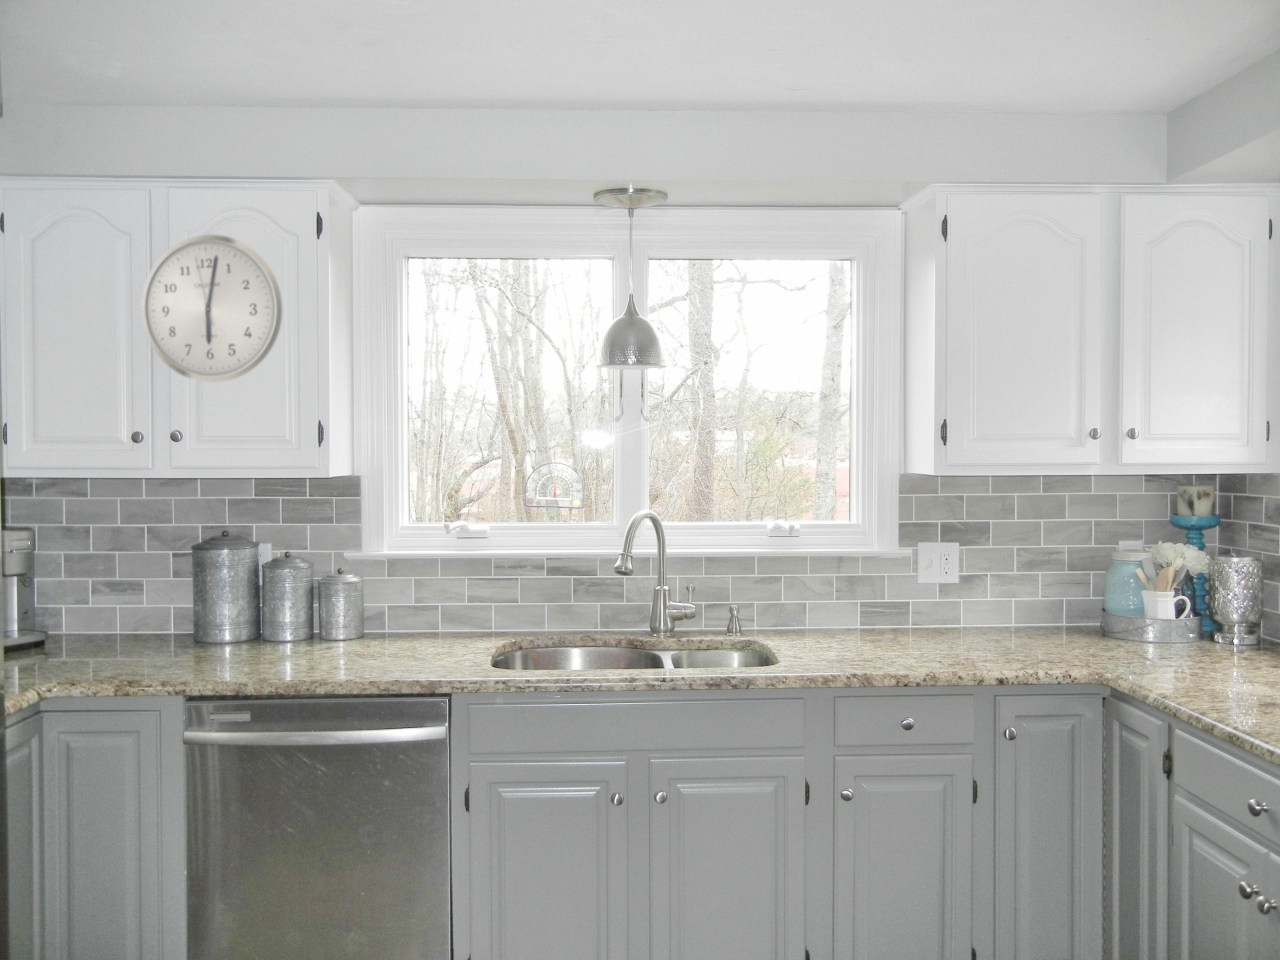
{"hour": 6, "minute": 1, "second": 58}
